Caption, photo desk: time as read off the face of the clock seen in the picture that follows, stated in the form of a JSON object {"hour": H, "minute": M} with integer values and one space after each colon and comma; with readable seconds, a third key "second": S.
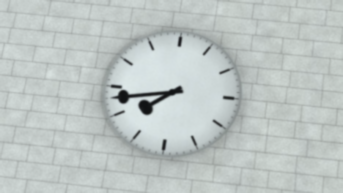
{"hour": 7, "minute": 43}
